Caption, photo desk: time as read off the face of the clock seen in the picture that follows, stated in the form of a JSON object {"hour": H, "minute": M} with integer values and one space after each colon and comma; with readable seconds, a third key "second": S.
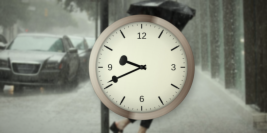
{"hour": 9, "minute": 41}
